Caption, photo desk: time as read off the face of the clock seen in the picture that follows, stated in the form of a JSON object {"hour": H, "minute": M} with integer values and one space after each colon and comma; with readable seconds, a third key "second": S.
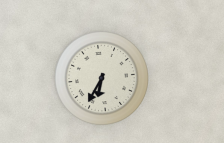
{"hour": 6, "minute": 36}
